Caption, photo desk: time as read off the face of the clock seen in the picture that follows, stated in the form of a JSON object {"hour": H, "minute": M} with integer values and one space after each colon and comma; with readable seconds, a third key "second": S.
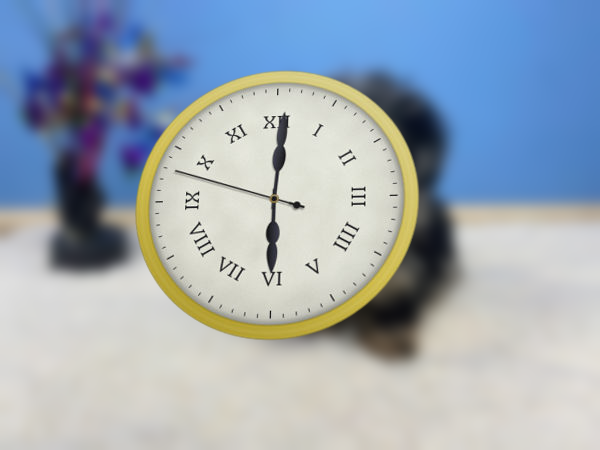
{"hour": 6, "minute": 0, "second": 48}
